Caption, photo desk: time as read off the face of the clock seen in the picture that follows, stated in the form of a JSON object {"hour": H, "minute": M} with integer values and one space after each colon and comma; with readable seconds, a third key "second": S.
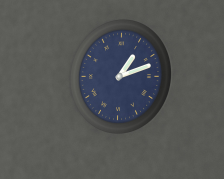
{"hour": 1, "minute": 12}
